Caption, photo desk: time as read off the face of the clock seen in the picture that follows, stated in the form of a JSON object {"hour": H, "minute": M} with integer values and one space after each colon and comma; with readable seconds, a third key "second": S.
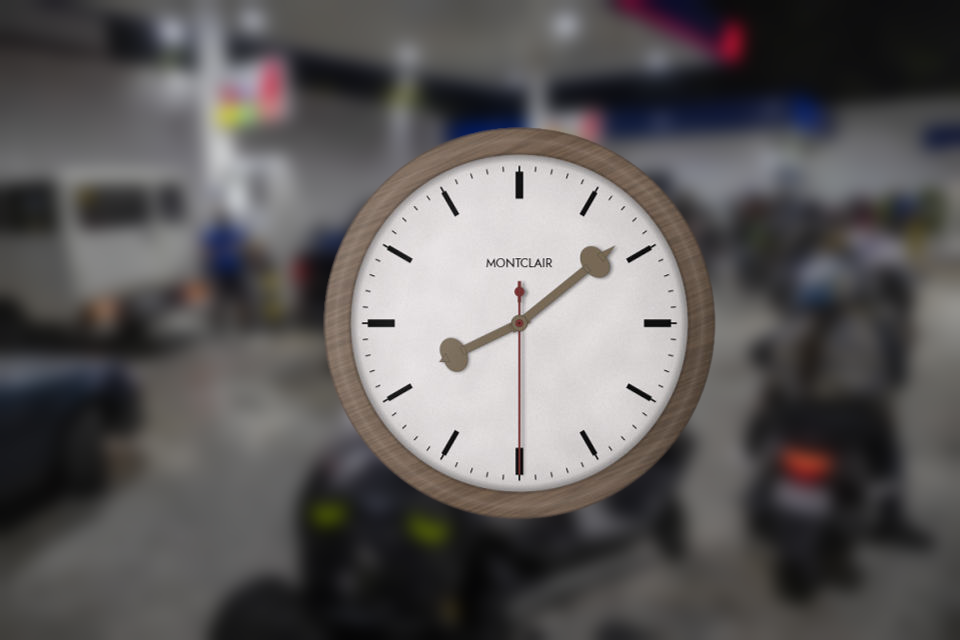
{"hour": 8, "minute": 8, "second": 30}
